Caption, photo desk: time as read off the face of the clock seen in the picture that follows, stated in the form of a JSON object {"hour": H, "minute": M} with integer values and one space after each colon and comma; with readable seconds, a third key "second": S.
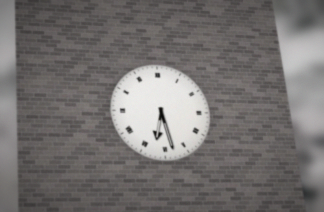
{"hour": 6, "minute": 28}
